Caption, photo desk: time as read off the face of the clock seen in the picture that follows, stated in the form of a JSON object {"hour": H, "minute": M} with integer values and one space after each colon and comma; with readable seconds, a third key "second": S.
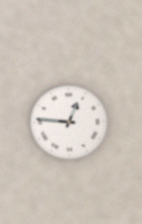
{"hour": 12, "minute": 46}
